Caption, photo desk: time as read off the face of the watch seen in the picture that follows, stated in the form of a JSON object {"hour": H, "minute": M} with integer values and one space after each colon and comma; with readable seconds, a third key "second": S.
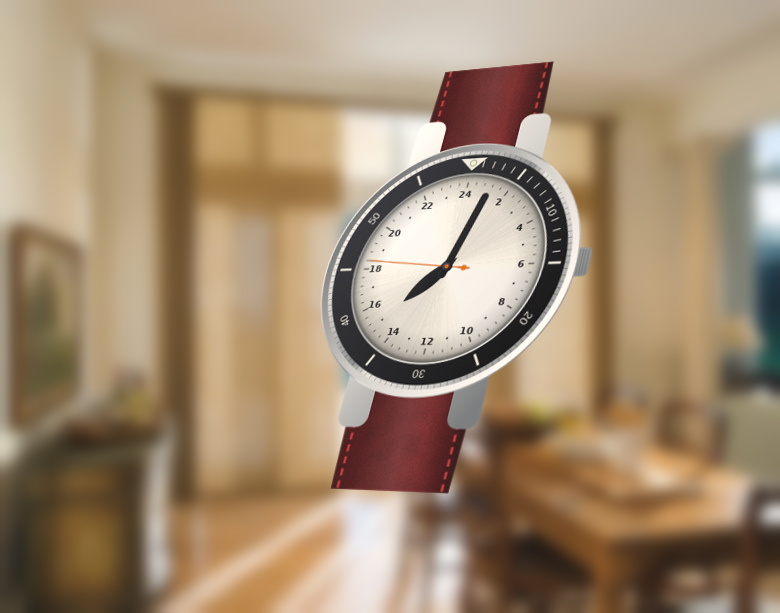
{"hour": 15, "minute": 2, "second": 46}
